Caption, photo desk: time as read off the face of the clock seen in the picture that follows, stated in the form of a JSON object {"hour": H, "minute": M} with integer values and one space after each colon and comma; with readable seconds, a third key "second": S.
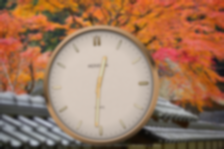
{"hour": 12, "minute": 31}
